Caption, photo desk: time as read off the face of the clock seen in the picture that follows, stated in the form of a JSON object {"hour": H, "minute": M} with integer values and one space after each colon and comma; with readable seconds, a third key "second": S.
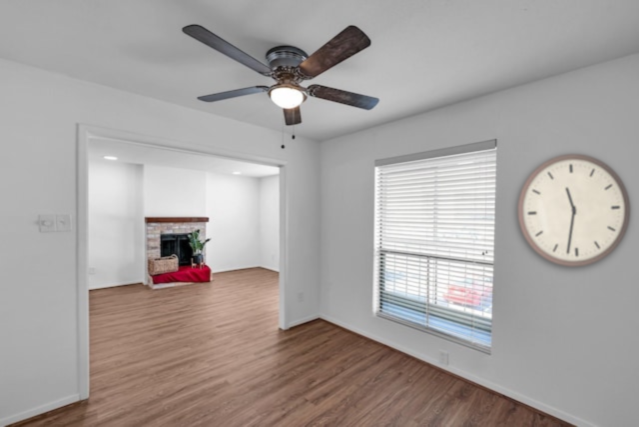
{"hour": 11, "minute": 32}
